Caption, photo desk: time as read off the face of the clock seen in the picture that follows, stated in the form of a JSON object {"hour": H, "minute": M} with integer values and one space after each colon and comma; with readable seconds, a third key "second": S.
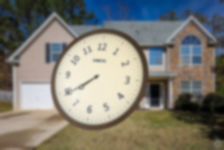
{"hour": 7, "minute": 39}
